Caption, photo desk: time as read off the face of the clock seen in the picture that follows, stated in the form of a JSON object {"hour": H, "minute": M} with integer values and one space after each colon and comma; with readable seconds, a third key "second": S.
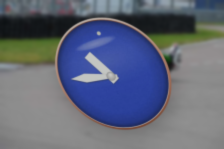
{"hour": 10, "minute": 45}
